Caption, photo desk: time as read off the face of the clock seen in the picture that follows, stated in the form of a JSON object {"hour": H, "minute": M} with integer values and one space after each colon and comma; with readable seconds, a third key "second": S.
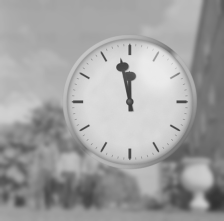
{"hour": 11, "minute": 58}
